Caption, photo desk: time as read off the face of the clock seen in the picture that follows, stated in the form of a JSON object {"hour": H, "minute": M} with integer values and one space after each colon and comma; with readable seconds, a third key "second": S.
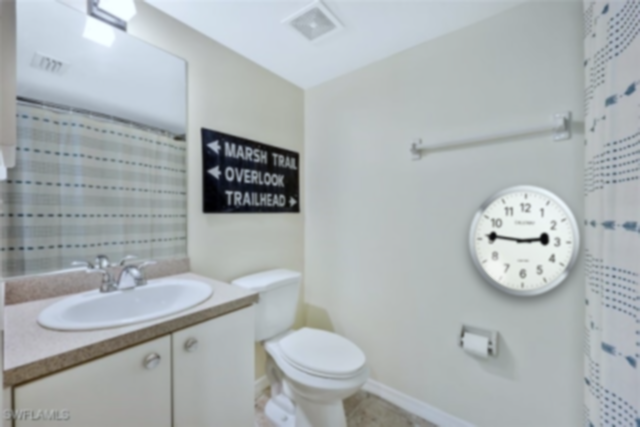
{"hour": 2, "minute": 46}
